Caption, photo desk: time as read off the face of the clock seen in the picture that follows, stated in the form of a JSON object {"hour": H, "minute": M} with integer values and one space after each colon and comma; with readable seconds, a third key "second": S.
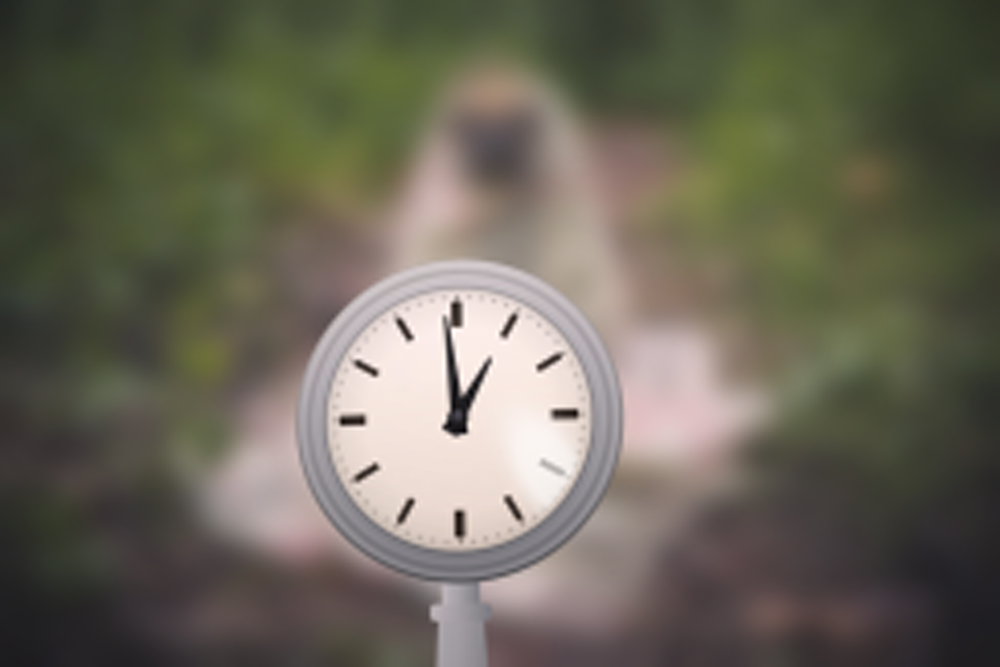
{"hour": 12, "minute": 59}
